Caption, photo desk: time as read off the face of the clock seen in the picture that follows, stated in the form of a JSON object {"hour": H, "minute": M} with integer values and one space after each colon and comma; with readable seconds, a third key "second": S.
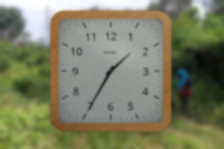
{"hour": 1, "minute": 35}
